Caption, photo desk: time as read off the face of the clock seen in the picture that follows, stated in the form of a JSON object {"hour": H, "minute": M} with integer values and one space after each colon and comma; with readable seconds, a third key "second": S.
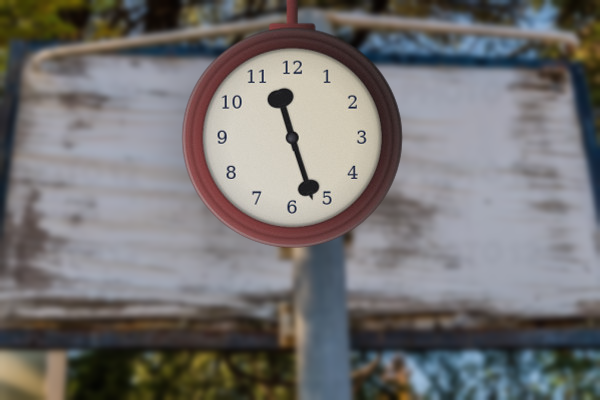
{"hour": 11, "minute": 27}
